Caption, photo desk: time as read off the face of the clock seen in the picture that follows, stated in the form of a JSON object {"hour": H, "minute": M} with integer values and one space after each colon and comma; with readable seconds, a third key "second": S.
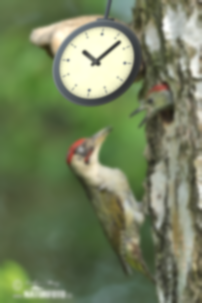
{"hour": 10, "minute": 7}
